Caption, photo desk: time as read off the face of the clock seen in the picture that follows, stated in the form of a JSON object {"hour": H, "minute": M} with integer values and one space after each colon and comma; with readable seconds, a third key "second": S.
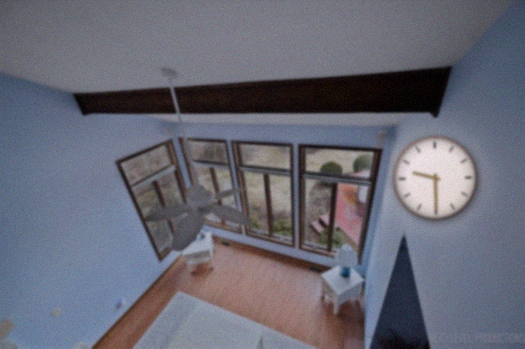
{"hour": 9, "minute": 30}
